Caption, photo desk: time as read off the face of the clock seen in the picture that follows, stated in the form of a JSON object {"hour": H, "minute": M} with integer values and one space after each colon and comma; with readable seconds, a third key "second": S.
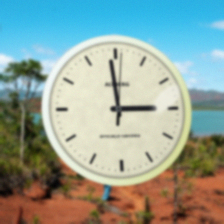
{"hour": 2, "minute": 59, "second": 1}
